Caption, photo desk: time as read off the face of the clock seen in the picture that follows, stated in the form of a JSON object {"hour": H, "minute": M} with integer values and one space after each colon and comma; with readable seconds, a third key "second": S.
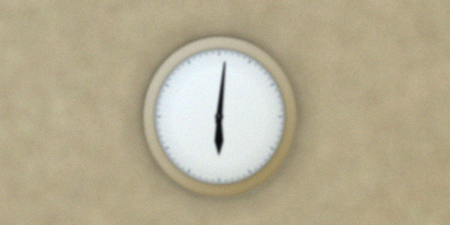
{"hour": 6, "minute": 1}
